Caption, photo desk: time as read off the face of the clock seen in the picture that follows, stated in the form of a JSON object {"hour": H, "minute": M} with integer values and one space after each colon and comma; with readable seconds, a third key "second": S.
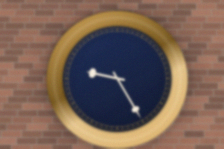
{"hour": 9, "minute": 25}
